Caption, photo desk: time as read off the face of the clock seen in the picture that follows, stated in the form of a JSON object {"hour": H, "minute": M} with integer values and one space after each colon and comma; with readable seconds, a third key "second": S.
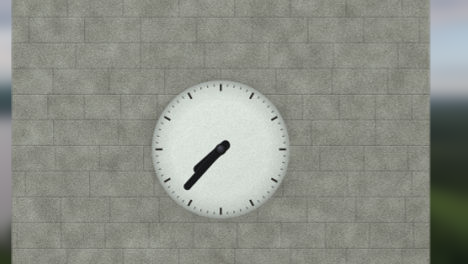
{"hour": 7, "minute": 37}
